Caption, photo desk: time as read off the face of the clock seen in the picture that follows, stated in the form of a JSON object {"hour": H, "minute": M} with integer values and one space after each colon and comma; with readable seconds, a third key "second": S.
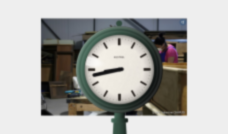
{"hour": 8, "minute": 43}
